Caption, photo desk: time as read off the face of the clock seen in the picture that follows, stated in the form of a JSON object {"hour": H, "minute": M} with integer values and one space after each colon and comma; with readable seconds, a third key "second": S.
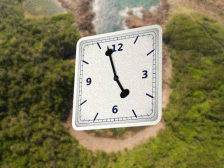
{"hour": 4, "minute": 57}
